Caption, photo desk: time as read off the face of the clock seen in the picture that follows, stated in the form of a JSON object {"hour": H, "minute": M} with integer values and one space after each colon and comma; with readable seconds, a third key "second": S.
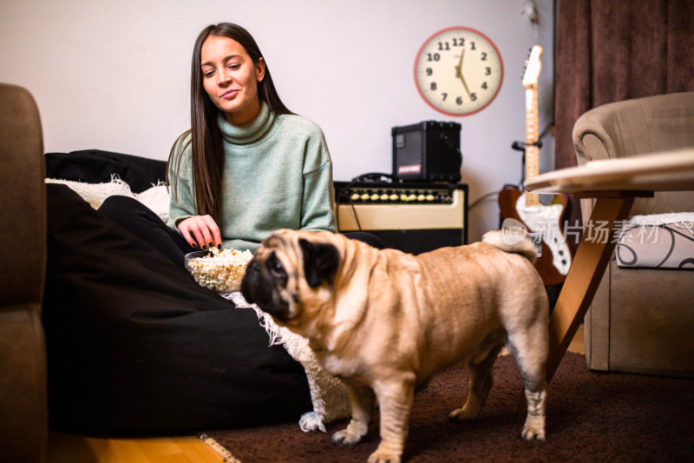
{"hour": 12, "minute": 26}
